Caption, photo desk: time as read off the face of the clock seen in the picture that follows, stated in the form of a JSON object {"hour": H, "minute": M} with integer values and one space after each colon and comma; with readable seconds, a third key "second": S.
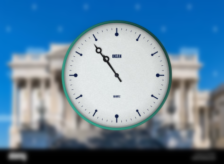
{"hour": 10, "minute": 54}
